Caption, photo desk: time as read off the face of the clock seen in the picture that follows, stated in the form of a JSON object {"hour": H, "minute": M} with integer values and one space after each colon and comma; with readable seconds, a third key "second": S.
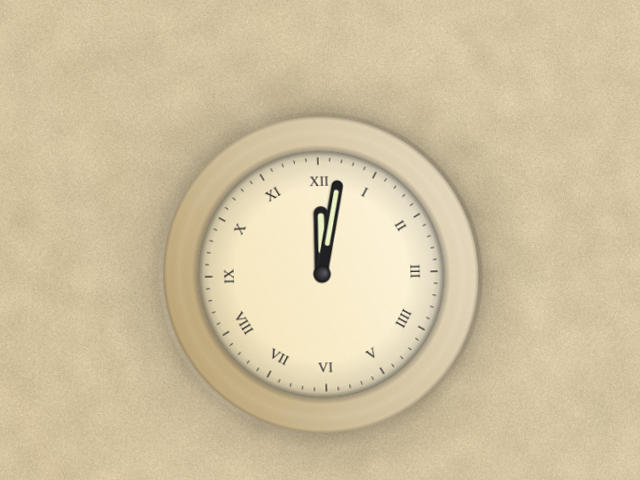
{"hour": 12, "minute": 2}
